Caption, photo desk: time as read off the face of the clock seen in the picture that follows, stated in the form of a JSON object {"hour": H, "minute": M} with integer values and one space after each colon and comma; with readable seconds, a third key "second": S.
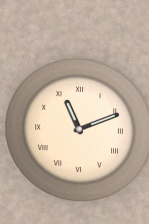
{"hour": 11, "minute": 11}
